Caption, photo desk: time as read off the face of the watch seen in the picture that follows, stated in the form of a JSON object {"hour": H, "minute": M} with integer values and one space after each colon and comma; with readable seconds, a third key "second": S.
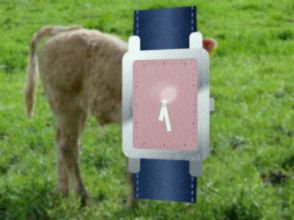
{"hour": 6, "minute": 28}
